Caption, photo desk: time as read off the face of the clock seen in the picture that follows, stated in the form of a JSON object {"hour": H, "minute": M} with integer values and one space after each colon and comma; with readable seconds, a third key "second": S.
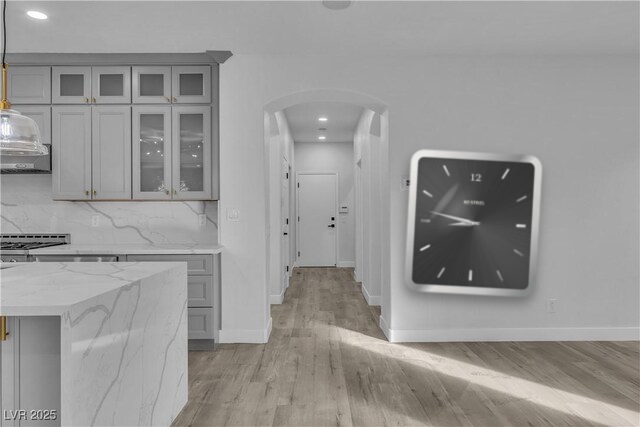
{"hour": 8, "minute": 47}
